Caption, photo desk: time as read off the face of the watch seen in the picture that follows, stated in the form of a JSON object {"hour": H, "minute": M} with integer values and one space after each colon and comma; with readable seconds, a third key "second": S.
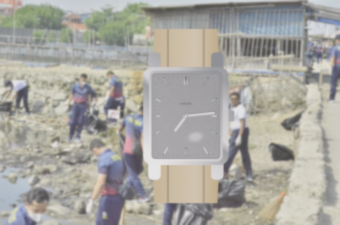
{"hour": 7, "minute": 14}
